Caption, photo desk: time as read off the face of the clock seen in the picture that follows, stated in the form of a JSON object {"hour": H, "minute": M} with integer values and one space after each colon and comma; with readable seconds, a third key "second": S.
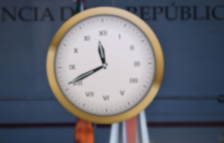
{"hour": 11, "minute": 41}
